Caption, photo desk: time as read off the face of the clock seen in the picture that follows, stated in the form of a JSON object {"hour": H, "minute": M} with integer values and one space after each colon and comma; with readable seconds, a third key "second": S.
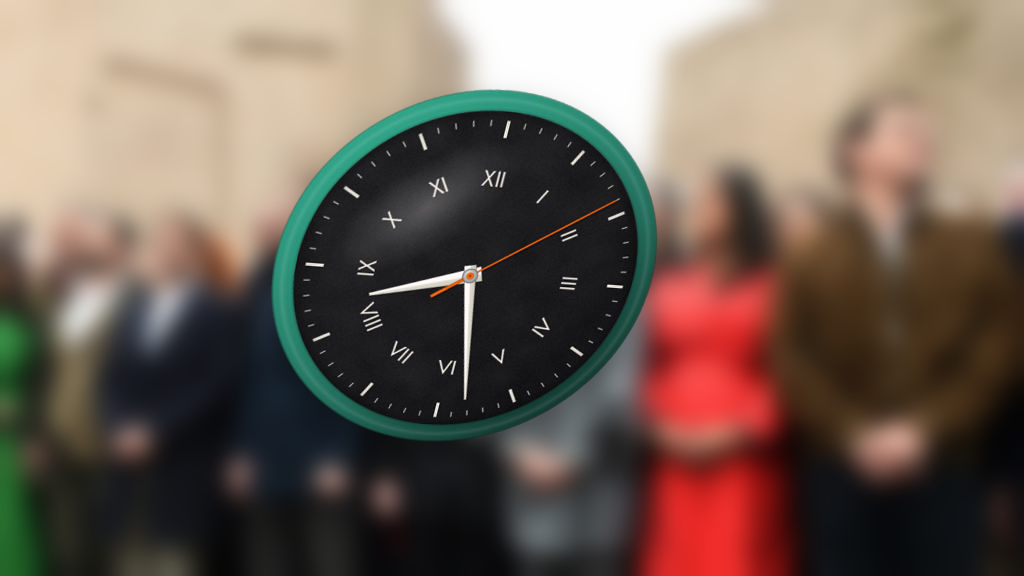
{"hour": 8, "minute": 28, "second": 9}
